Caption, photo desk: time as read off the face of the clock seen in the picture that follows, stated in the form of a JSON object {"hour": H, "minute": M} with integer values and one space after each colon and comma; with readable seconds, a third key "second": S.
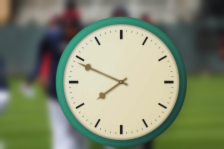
{"hour": 7, "minute": 49}
